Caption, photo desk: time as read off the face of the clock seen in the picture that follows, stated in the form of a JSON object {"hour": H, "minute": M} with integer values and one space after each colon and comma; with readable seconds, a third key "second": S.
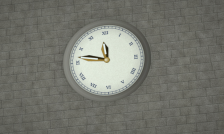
{"hour": 11, "minute": 47}
